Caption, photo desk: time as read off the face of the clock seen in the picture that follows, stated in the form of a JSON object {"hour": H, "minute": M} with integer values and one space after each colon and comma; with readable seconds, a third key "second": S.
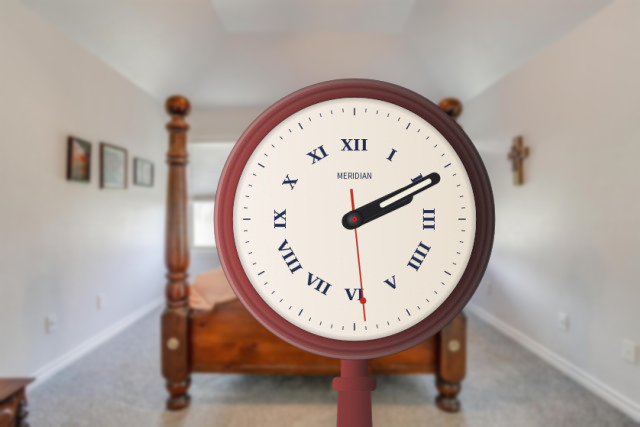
{"hour": 2, "minute": 10, "second": 29}
